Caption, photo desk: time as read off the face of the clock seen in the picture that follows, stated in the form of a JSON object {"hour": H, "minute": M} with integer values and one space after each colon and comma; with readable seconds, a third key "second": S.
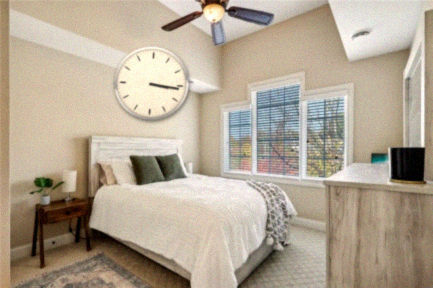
{"hour": 3, "minute": 16}
